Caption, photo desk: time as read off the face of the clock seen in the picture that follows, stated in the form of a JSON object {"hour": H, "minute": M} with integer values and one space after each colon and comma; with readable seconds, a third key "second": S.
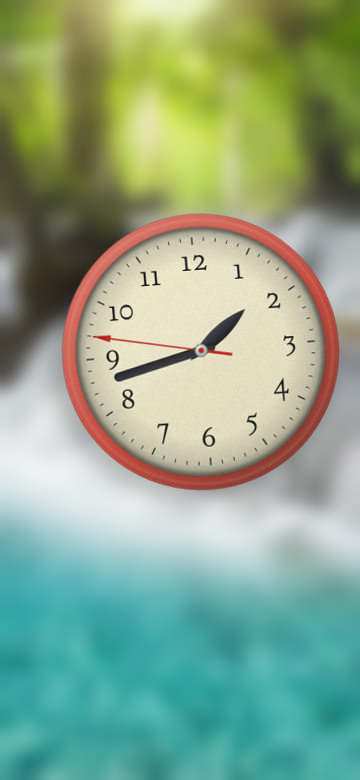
{"hour": 1, "minute": 42, "second": 47}
